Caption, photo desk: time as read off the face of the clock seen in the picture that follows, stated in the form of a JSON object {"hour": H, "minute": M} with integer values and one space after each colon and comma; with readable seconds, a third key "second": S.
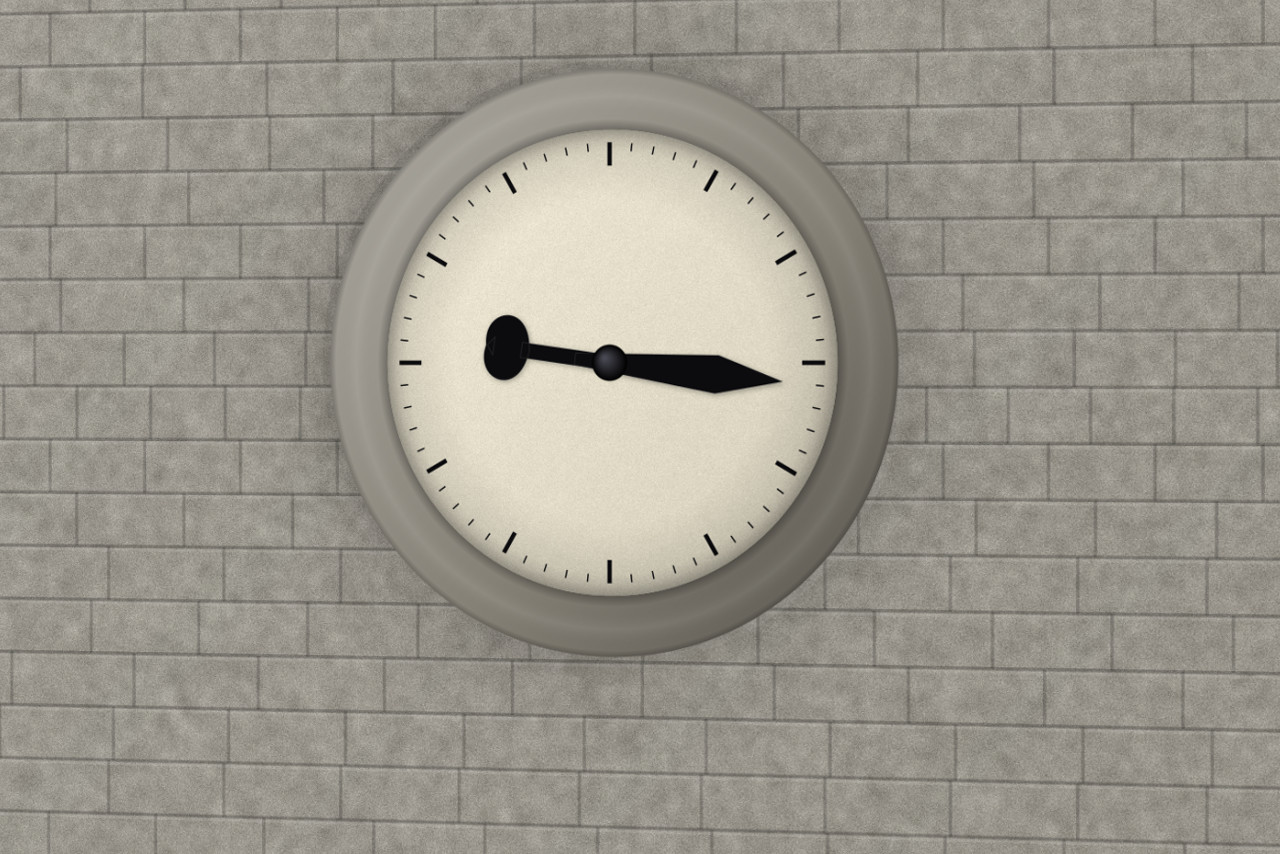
{"hour": 9, "minute": 16}
